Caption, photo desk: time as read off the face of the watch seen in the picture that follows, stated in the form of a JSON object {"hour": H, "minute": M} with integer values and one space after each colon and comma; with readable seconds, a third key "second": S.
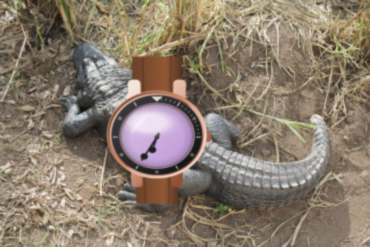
{"hour": 6, "minute": 35}
